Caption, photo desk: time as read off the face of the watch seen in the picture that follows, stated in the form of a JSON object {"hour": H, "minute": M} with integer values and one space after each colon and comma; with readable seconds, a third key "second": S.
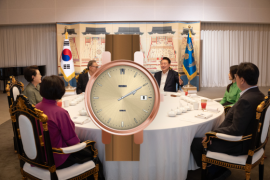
{"hour": 2, "minute": 10}
